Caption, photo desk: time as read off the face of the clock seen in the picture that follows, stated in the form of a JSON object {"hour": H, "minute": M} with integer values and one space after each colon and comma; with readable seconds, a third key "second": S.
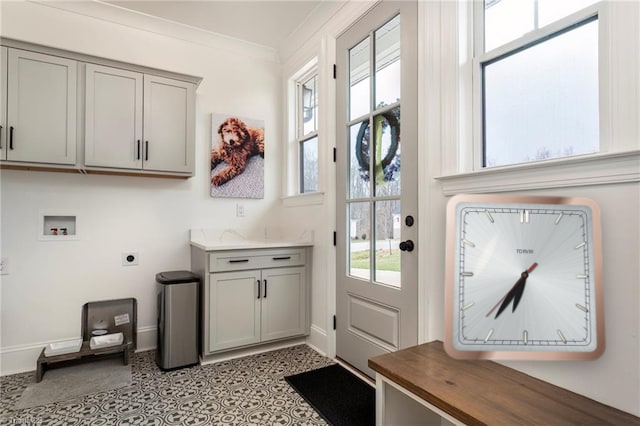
{"hour": 6, "minute": 35, "second": 37}
